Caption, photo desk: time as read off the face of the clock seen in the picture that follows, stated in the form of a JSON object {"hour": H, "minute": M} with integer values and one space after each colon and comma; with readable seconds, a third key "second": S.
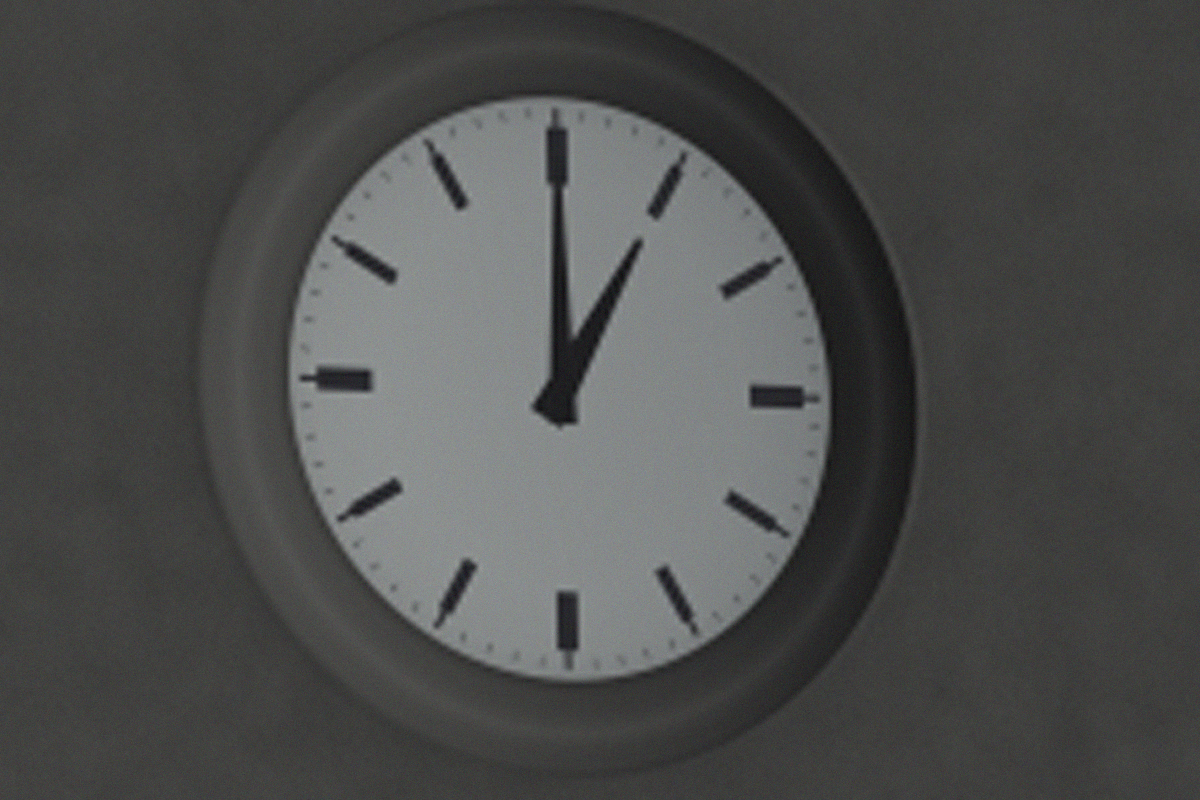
{"hour": 1, "minute": 0}
